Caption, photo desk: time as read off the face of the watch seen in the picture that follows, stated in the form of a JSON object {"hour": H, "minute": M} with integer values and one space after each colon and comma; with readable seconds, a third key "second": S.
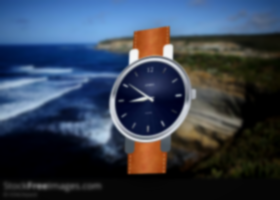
{"hour": 8, "minute": 51}
